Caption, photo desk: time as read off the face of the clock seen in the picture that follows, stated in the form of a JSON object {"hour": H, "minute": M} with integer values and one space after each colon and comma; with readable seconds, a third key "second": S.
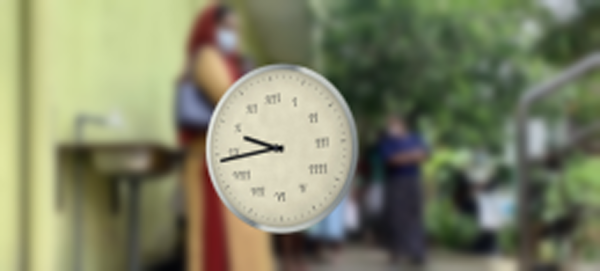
{"hour": 9, "minute": 44}
